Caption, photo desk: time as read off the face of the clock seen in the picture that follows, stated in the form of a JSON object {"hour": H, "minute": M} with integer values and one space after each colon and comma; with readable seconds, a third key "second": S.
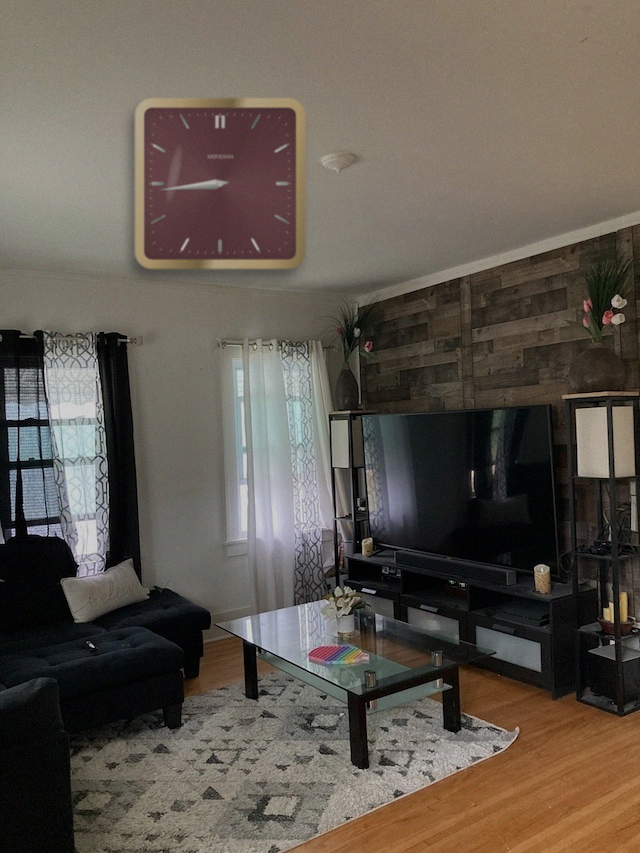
{"hour": 8, "minute": 44}
